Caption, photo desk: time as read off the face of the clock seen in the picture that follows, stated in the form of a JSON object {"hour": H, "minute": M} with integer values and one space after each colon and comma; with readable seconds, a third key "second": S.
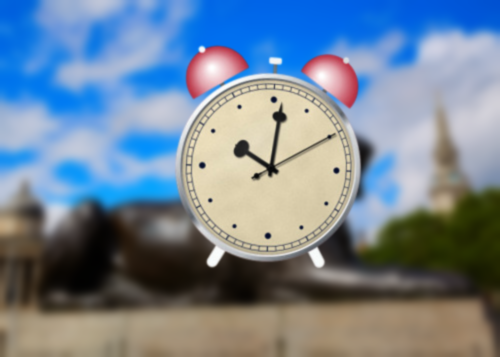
{"hour": 10, "minute": 1, "second": 10}
